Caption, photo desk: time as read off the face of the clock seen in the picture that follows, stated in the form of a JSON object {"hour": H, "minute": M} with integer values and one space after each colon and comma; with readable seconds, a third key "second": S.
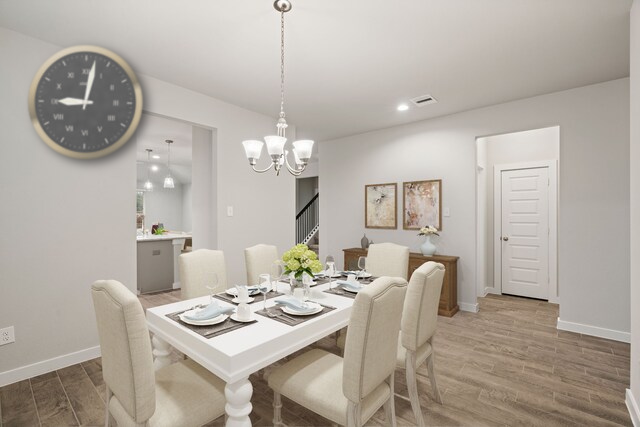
{"hour": 9, "minute": 2}
